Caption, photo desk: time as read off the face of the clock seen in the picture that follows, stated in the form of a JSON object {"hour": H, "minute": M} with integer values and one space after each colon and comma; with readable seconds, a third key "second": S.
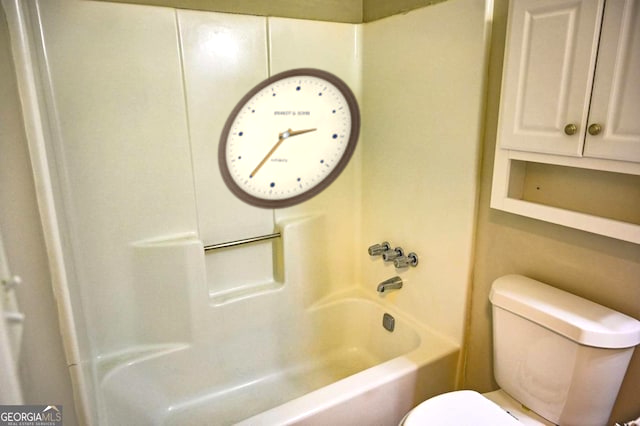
{"hour": 2, "minute": 35}
